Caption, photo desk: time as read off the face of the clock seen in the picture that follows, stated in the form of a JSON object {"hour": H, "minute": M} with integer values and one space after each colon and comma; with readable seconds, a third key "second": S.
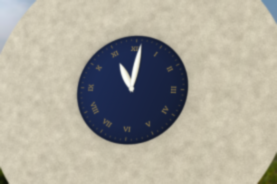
{"hour": 11, "minute": 1}
